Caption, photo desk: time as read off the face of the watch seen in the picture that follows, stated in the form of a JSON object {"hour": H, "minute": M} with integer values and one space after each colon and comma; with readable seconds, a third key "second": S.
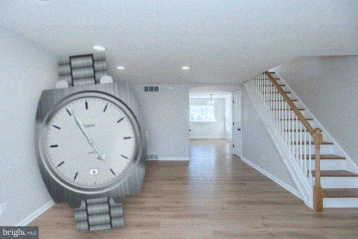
{"hour": 4, "minute": 56}
